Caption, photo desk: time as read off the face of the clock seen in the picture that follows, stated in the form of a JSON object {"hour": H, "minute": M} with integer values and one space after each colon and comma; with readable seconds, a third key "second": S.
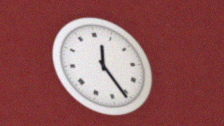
{"hour": 12, "minute": 26}
